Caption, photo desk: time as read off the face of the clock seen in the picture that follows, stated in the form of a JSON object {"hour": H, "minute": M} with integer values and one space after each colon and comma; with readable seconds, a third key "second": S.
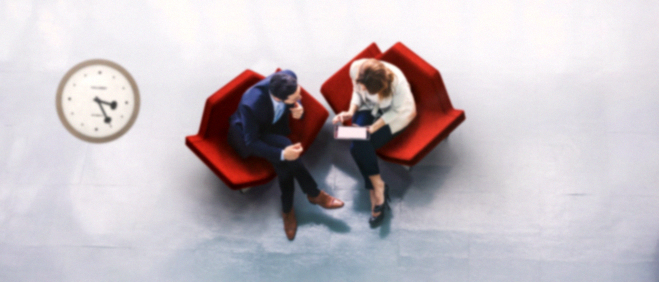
{"hour": 3, "minute": 25}
